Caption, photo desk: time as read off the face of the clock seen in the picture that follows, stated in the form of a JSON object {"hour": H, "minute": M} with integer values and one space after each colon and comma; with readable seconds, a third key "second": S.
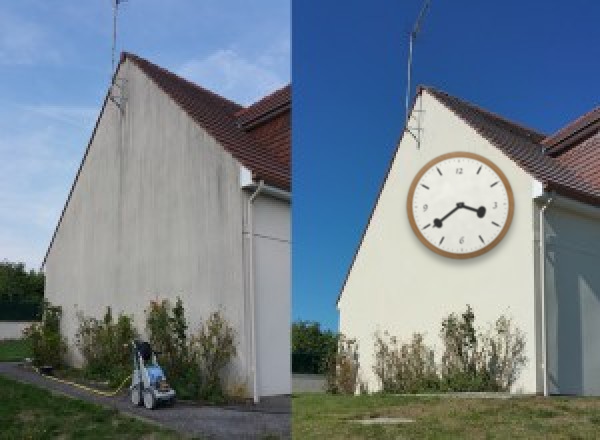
{"hour": 3, "minute": 39}
